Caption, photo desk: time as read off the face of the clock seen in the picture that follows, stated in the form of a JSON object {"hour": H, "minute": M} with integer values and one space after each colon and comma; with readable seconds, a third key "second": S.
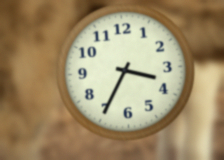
{"hour": 3, "minute": 35}
